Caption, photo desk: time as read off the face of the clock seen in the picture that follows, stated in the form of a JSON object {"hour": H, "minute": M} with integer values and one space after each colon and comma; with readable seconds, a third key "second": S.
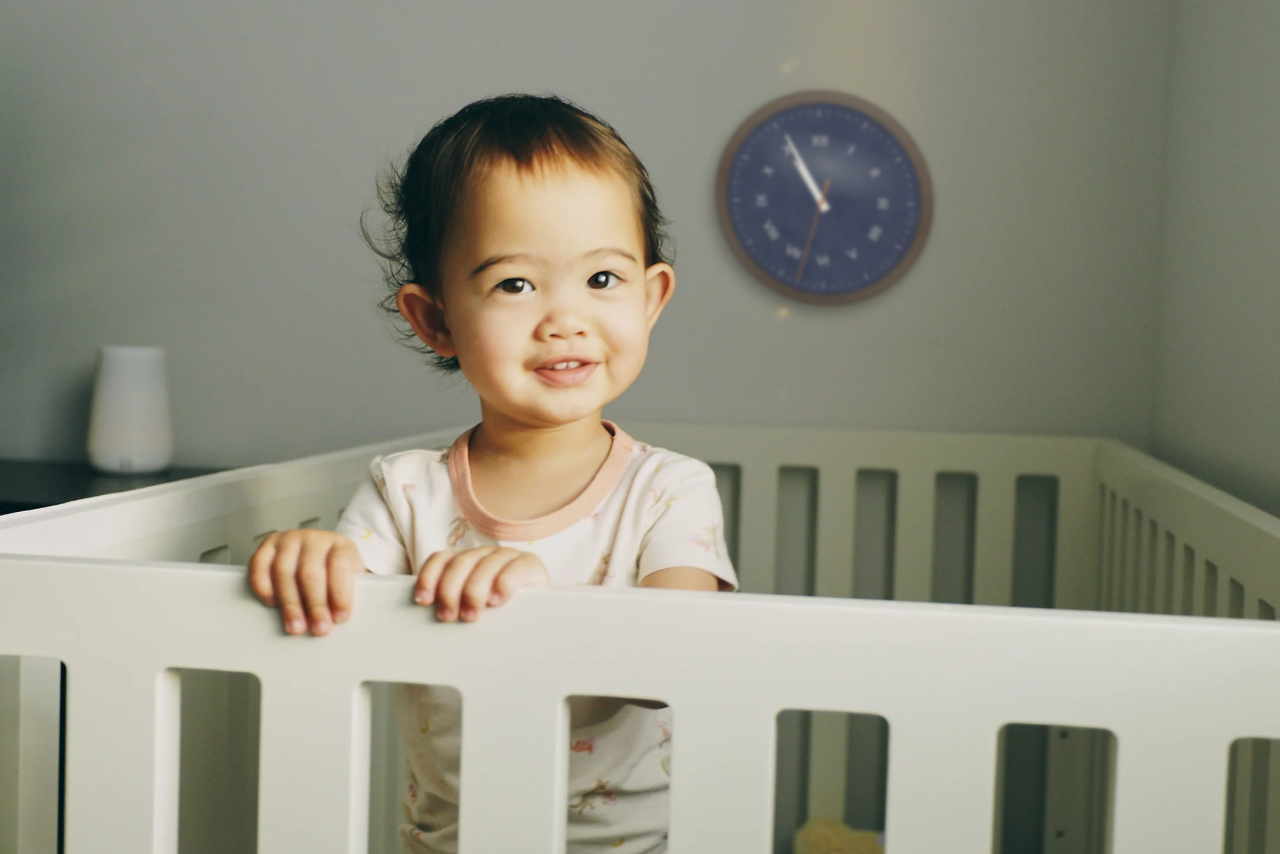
{"hour": 10, "minute": 55, "second": 33}
